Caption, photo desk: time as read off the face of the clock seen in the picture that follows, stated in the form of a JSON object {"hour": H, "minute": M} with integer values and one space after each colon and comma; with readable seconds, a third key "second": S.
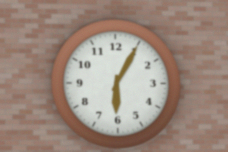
{"hour": 6, "minute": 5}
